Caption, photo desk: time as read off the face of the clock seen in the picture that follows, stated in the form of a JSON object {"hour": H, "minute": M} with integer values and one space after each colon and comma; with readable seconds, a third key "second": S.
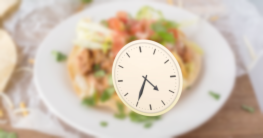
{"hour": 4, "minute": 35}
